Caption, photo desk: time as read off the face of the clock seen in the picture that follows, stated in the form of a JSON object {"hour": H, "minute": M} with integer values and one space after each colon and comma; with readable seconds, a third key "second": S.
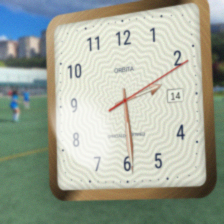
{"hour": 2, "minute": 29, "second": 11}
